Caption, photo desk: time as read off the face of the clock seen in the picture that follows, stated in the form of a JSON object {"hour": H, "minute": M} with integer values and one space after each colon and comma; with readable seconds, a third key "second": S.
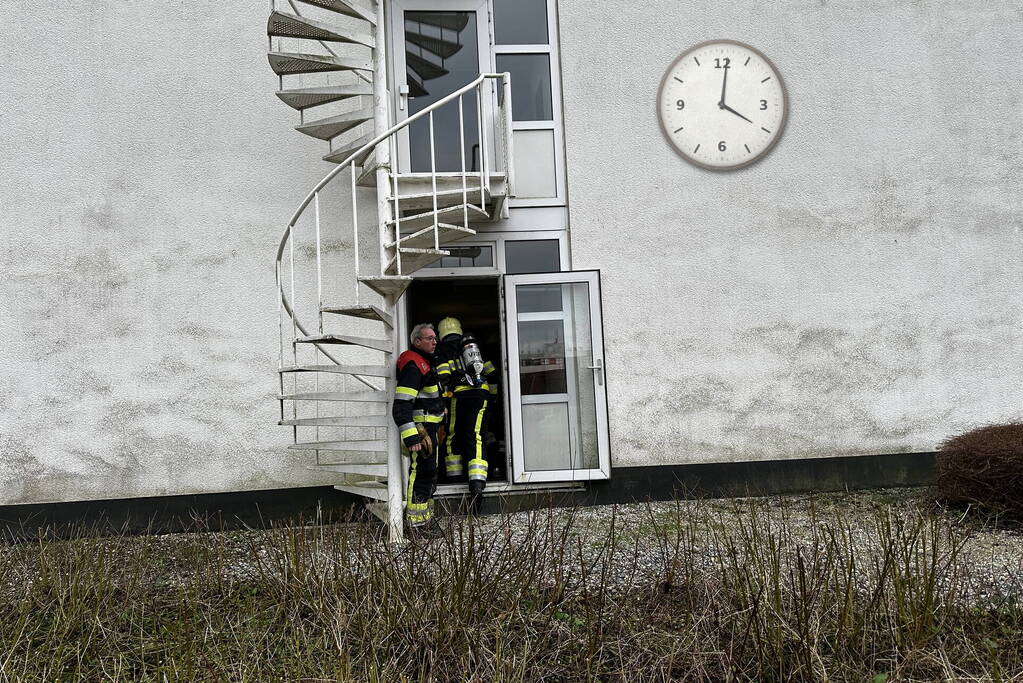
{"hour": 4, "minute": 1}
